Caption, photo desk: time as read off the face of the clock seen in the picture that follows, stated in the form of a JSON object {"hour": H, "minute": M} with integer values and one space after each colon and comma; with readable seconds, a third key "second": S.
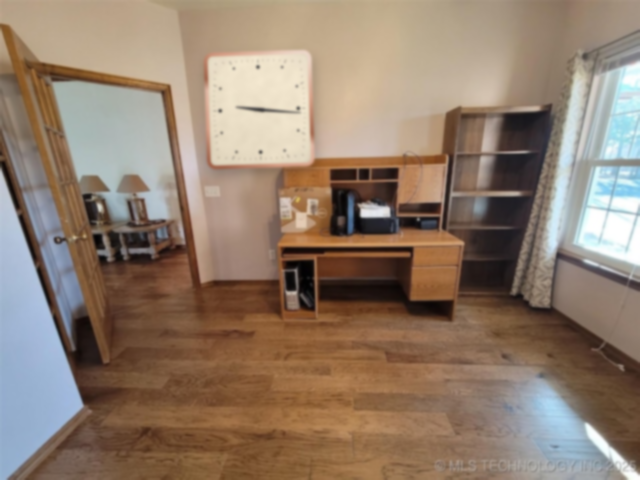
{"hour": 9, "minute": 16}
